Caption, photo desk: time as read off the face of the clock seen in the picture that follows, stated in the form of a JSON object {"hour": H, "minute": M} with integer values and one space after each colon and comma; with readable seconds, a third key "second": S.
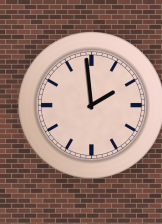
{"hour": 1, "minute": 59}
